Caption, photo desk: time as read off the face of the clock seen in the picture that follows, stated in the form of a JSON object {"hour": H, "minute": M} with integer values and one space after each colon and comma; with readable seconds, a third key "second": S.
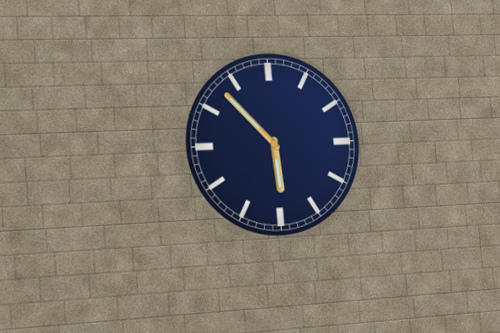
{"hour": 5, "minute": 53}
